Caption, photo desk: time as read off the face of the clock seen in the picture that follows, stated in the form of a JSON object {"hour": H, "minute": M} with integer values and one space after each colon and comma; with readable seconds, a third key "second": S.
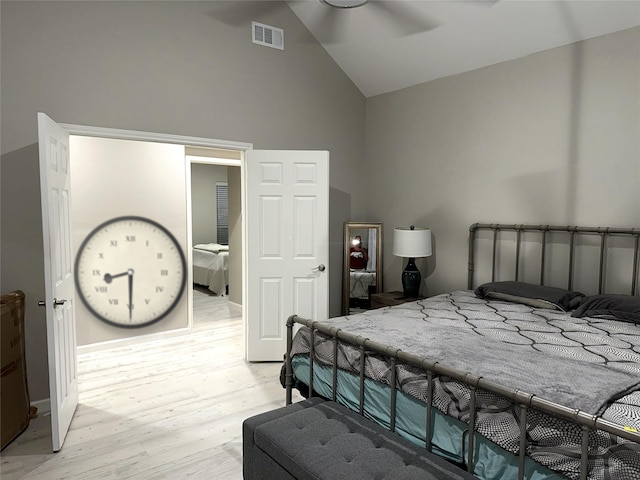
{"hour": 8, "minute": 30}
